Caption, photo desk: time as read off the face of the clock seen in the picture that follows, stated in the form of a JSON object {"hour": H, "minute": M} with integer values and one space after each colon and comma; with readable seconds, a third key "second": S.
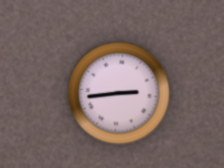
{"hour": 2, "minute": 43}
